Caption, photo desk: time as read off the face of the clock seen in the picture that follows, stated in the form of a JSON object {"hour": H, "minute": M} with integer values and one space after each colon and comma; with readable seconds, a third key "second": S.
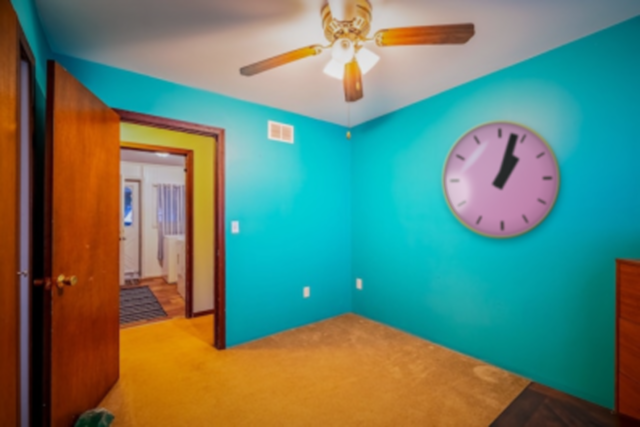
{"hour": 1, "minute": 3}
